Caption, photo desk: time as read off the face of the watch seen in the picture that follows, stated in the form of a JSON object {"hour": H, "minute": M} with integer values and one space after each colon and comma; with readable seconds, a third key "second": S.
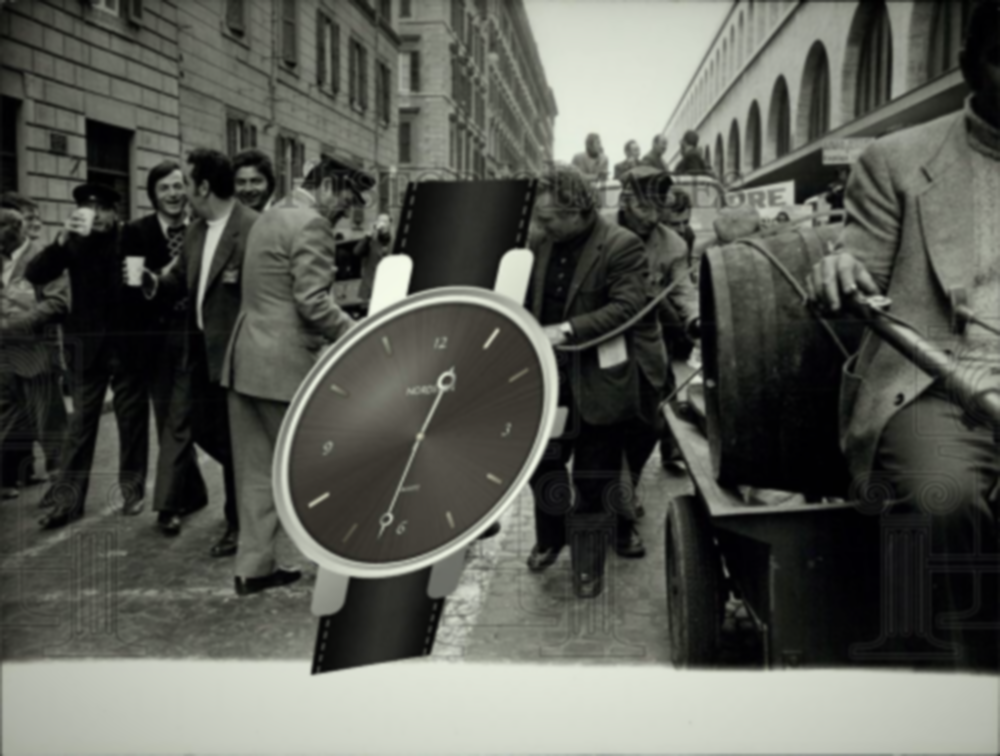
{"hour": 12, "minute": 32}
